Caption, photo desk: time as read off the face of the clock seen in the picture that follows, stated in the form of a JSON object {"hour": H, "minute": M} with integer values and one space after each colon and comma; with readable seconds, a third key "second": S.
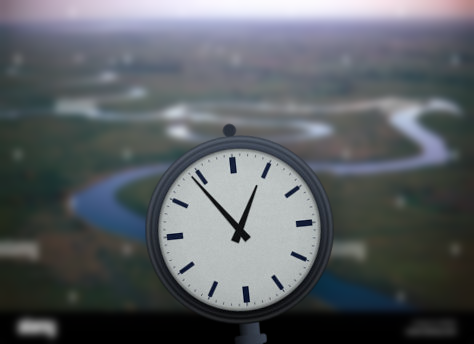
{"hour": 12, "minute": 54}
